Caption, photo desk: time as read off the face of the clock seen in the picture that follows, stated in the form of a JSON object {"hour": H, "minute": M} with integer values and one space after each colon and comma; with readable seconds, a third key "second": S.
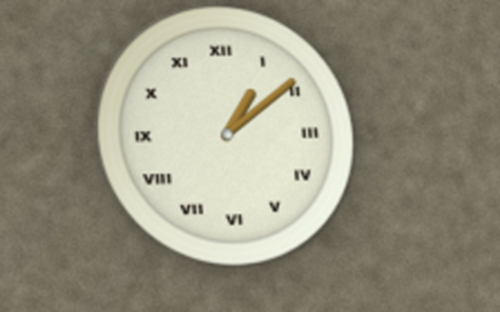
{"hour": 1, "minute": 9}
